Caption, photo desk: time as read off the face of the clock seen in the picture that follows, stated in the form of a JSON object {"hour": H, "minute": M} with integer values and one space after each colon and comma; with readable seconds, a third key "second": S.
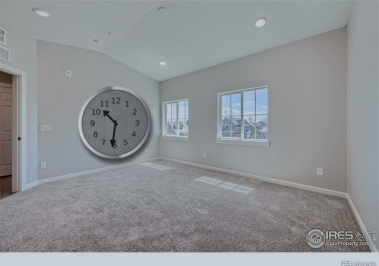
{"hour": 10, "minute": 31}
